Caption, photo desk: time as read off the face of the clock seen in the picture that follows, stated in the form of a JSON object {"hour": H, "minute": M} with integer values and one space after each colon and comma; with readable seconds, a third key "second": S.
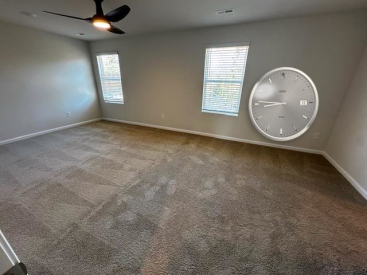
{"hour": 8, "minute": 46}
